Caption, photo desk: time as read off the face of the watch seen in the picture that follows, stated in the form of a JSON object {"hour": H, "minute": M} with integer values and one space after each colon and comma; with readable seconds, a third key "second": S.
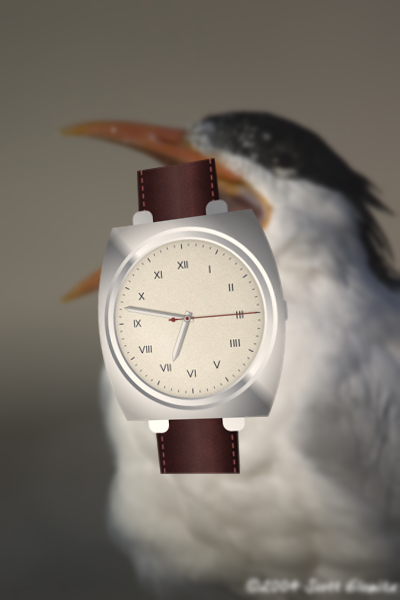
{"hour": 6, "minute": 47, "second": 15}
